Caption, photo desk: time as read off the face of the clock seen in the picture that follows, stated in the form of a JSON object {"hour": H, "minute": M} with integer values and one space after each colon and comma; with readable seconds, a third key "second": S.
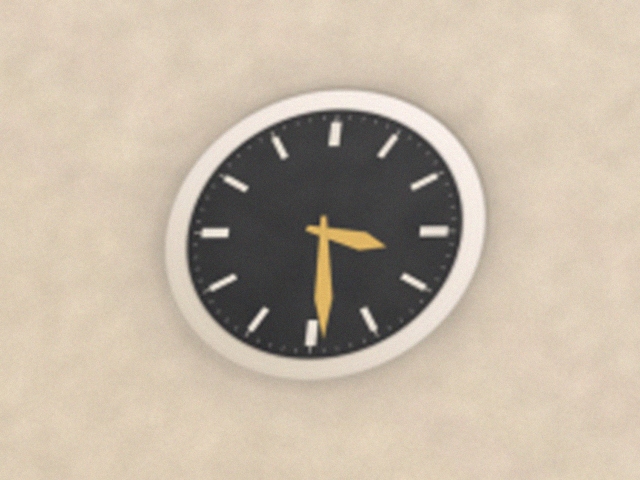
{"hour": 3, "minute": 29}
